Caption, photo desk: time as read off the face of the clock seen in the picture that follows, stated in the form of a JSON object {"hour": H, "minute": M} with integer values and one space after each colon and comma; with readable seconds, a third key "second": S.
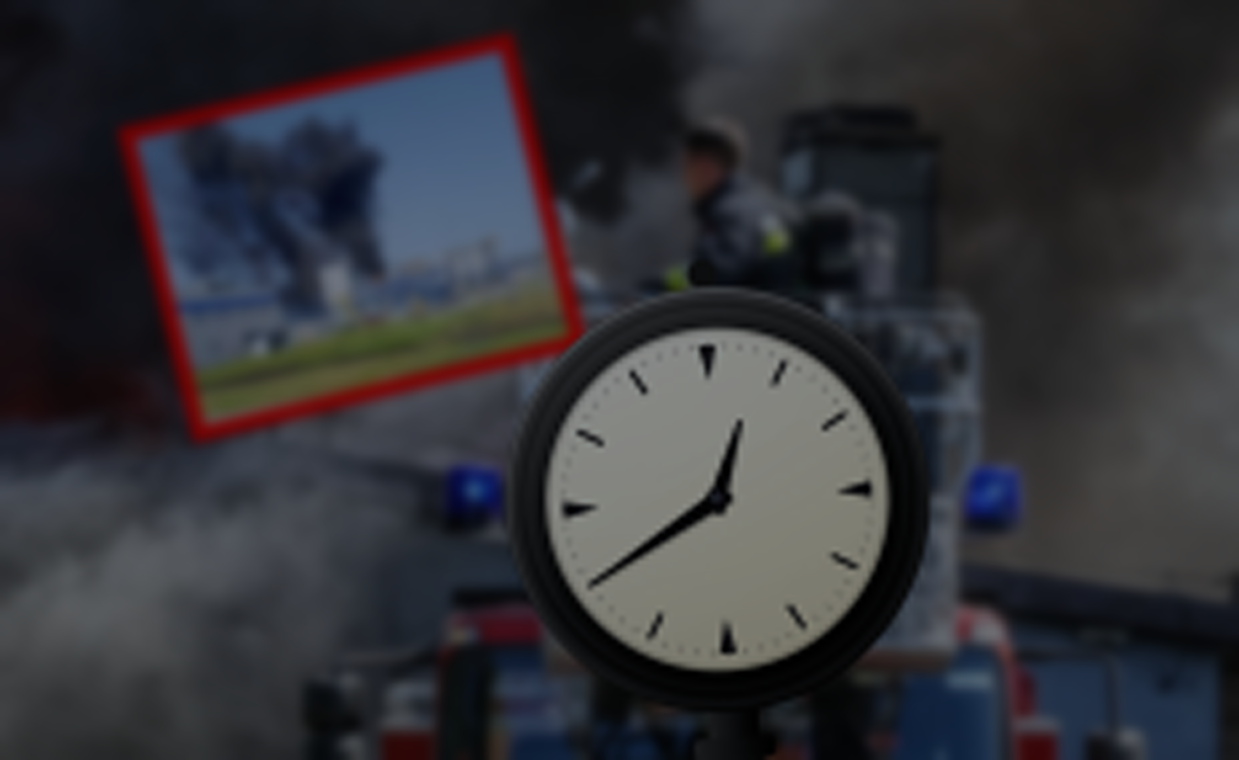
{"hour": 12, "minute": 40}
